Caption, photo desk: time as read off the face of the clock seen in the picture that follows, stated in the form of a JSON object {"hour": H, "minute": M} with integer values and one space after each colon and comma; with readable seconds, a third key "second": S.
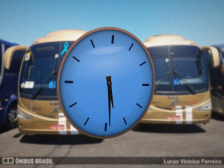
{"hour": 5, "minute": 29}
